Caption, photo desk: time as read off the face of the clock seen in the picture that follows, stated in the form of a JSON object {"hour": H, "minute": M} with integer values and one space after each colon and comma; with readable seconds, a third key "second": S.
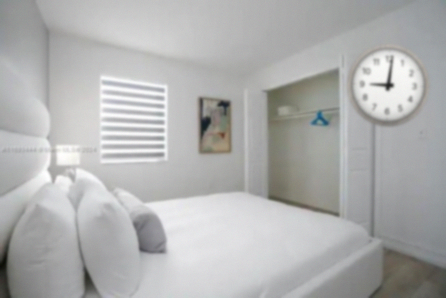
{"hour": 9, "minute": 1}
